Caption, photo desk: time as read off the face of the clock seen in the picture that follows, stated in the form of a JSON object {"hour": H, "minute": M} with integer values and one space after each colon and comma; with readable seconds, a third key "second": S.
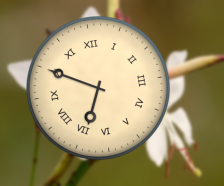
{"hour": 6, "minute": 50}
